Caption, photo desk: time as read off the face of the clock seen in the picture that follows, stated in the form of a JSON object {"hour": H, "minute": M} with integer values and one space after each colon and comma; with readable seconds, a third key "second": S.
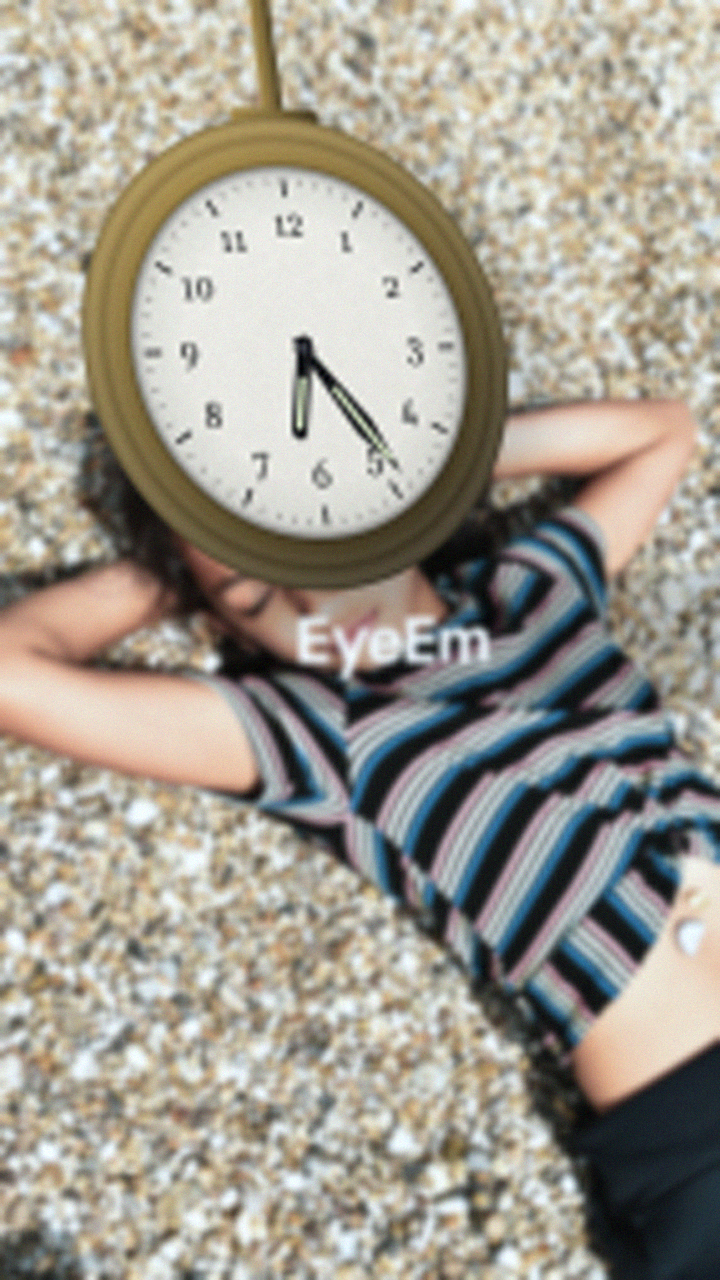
{"hour": 6, "minute": 24}
